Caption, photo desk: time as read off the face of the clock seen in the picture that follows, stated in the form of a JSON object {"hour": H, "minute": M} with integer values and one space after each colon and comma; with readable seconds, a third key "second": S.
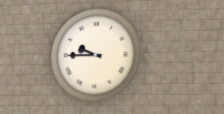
{"hour": 9, "minute": 45}
